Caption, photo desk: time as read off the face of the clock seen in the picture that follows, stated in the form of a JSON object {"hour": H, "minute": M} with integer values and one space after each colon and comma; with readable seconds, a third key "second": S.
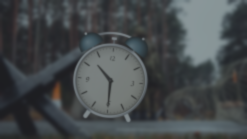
{"hour": 10, "minute": 30}
